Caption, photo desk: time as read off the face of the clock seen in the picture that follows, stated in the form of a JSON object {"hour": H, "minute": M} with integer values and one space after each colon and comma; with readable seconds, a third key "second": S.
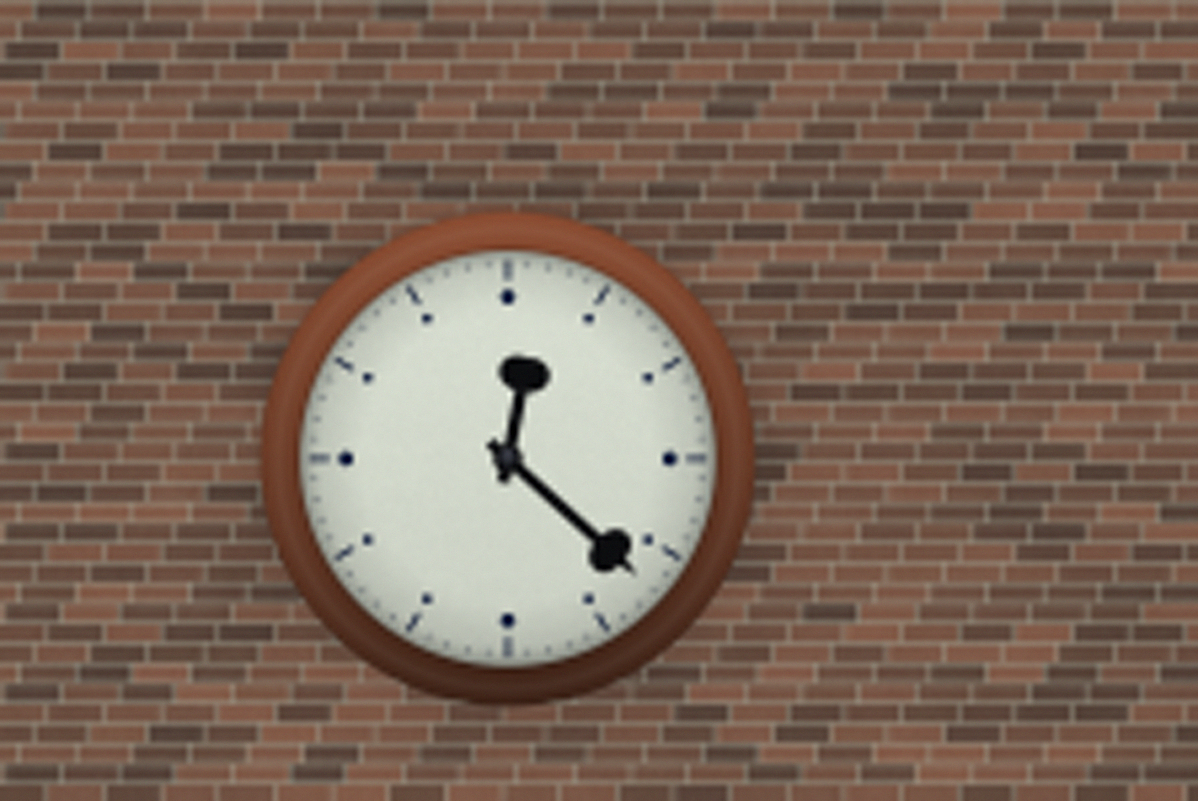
{"hour": 12, "minute": 22}
